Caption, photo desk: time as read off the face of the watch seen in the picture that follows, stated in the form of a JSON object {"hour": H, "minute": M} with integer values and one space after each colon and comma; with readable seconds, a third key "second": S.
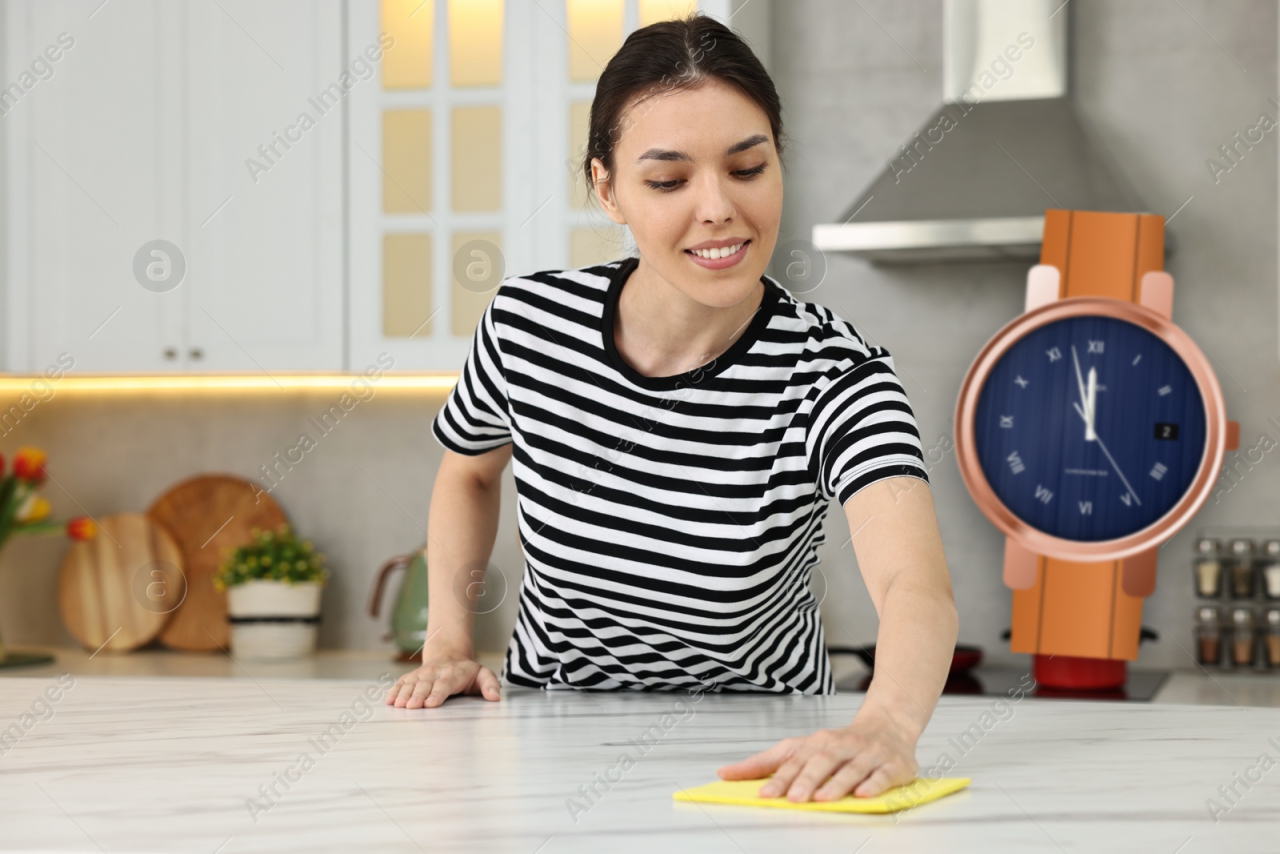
{"hour": 11, "minute": 57, "second": 24}
